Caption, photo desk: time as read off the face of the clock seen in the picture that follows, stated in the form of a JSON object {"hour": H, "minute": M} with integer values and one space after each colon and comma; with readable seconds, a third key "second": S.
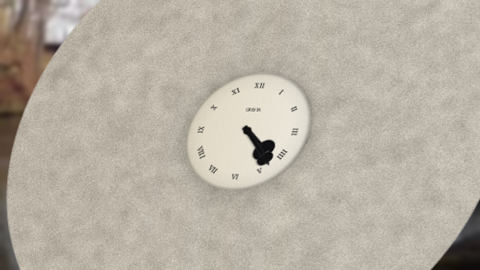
{"hour": 4, "minute": 23}
